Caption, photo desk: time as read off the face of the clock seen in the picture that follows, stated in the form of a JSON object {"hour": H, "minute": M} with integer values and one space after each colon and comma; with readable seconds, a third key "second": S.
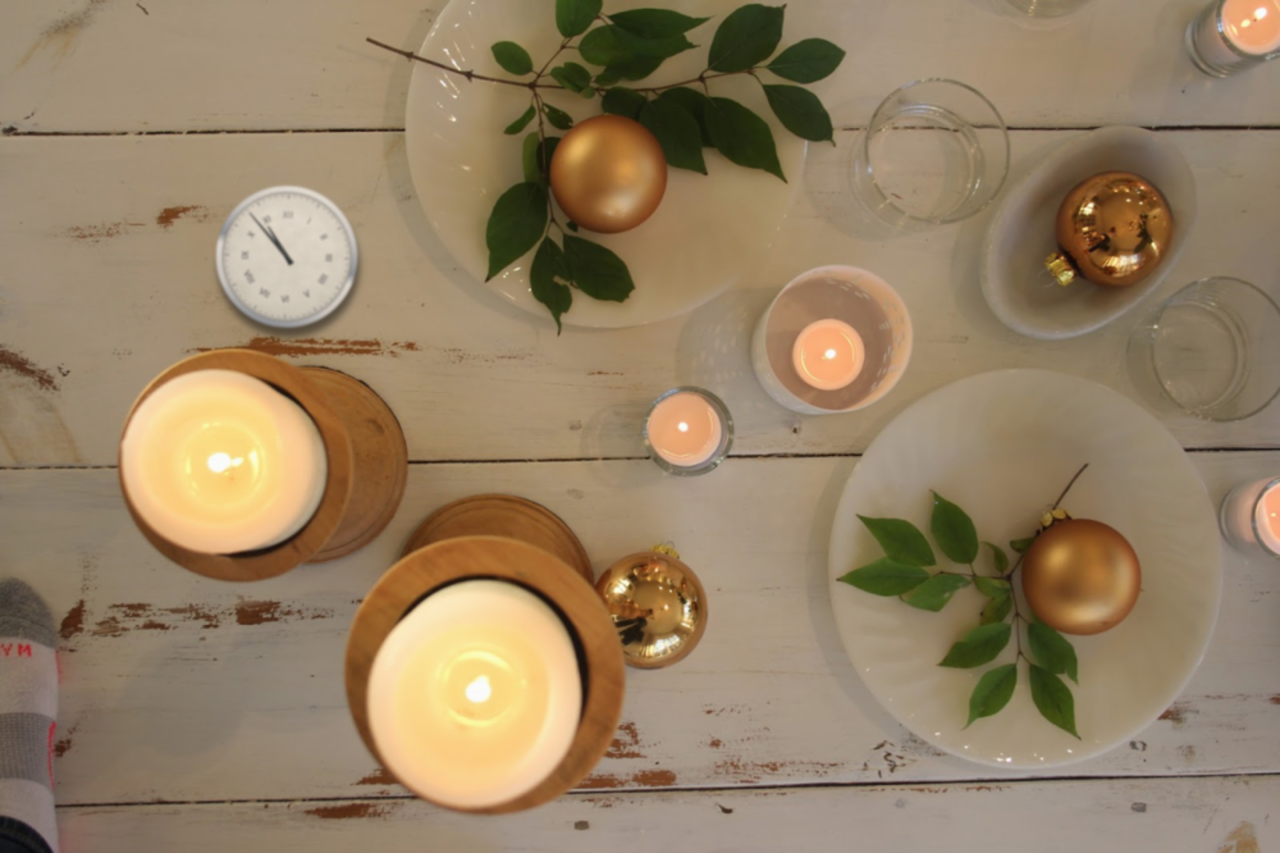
{"hour": 10, "minute": 53}
